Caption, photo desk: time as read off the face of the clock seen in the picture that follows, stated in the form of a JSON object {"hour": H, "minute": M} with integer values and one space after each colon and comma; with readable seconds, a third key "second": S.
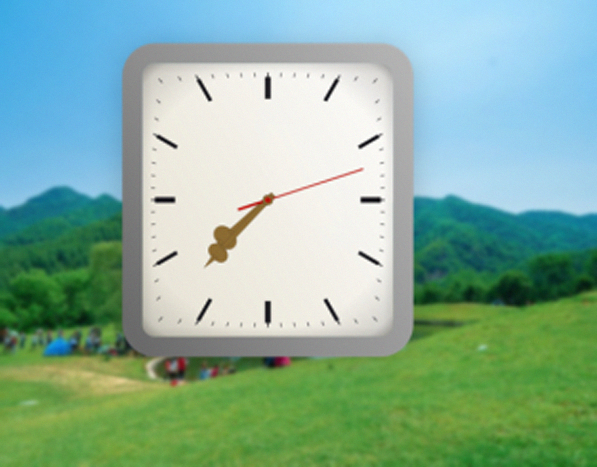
{"hour": 7, "minute": 37, "second": 12}
